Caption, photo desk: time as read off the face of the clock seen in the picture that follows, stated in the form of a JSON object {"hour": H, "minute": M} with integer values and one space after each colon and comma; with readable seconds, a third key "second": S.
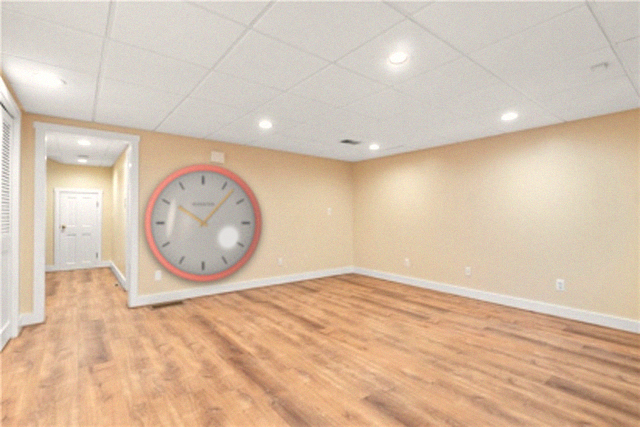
{"hour": 10, "minute": 7}
